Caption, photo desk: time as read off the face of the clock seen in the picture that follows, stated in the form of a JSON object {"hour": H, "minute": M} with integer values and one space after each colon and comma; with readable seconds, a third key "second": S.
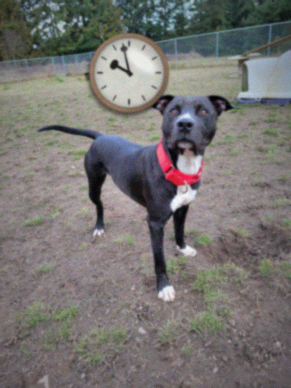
{"hour": 9, "minute": 58}
